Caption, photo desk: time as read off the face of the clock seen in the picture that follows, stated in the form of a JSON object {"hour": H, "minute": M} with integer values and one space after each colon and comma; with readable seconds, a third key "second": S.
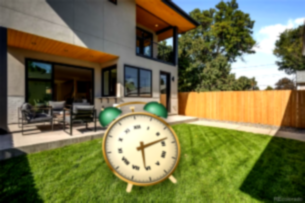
{"hour": 6, "minute": 13}
